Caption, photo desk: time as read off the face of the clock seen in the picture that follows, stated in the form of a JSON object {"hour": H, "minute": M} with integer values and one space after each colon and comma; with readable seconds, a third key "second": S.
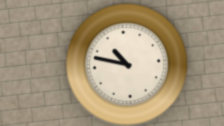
{"hour": 10, "minute": 48}
